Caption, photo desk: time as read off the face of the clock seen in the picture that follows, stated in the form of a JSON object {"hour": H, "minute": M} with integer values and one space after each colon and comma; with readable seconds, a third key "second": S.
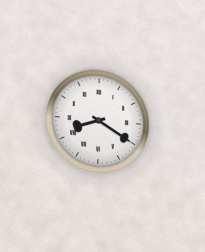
{"hour": 8, "minute": 20}
